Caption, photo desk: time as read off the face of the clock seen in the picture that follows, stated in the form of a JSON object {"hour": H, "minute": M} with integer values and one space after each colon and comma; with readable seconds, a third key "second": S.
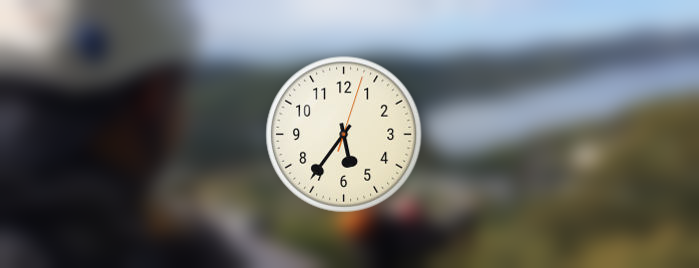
{"hour": 5, "minute": 36, "second": 3}
